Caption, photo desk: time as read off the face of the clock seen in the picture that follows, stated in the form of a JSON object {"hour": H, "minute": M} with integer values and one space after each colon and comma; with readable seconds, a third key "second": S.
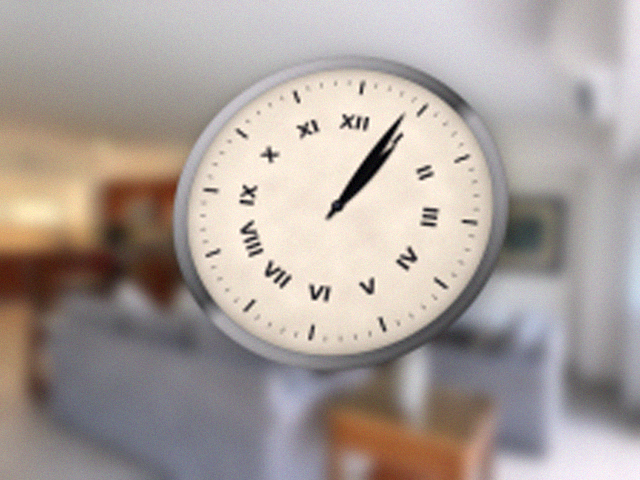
{"hour": 1, "minute": 4}
